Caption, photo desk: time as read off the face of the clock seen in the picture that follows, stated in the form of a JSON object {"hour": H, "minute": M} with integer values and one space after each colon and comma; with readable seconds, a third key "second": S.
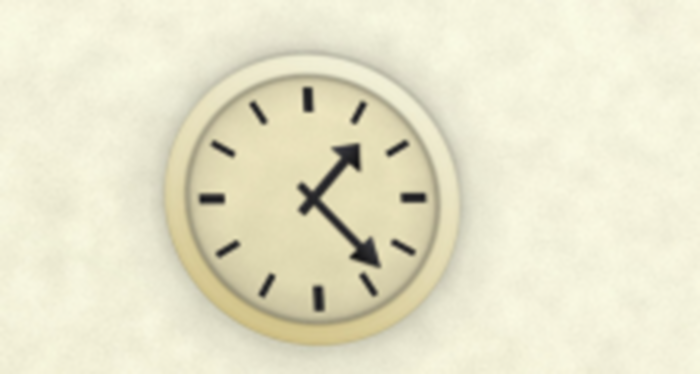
{"hour": 1, "minute": 23}
